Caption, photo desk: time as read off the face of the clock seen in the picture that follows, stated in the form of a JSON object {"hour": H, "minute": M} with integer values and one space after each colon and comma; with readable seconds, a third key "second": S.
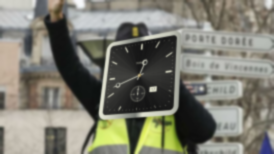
{"hour": 12, "minute": 42}
